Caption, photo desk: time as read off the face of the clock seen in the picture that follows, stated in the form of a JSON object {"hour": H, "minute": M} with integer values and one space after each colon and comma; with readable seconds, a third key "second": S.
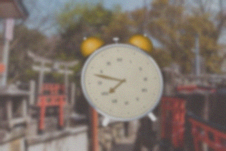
{"hour": 7, "minute": 48}
